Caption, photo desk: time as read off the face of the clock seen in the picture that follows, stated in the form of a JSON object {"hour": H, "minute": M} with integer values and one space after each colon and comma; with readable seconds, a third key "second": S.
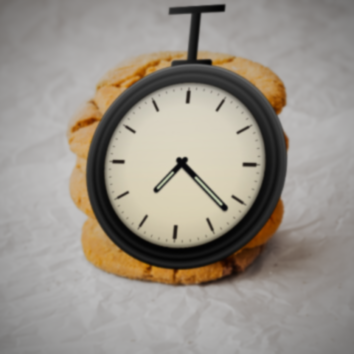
{"hour": 7, "minute": 22}
